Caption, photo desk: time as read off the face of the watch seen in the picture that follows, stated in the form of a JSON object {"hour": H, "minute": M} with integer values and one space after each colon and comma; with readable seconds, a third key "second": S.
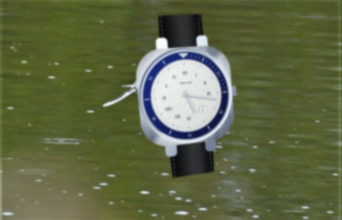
{"hour": 5, "minute": 17}
